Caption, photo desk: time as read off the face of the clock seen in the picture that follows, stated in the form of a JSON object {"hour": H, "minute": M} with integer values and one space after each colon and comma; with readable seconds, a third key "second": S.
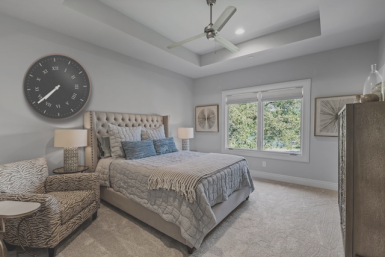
{"hour": 7, "minute": 39}
